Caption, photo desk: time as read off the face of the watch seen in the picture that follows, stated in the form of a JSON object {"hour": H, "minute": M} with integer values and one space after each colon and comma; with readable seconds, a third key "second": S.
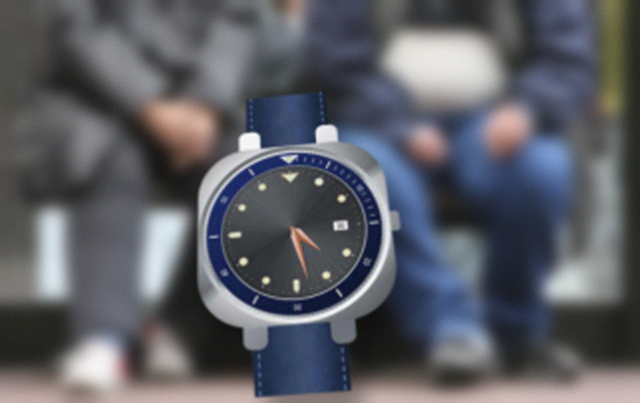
{"hour": 4, "minute": 28}
